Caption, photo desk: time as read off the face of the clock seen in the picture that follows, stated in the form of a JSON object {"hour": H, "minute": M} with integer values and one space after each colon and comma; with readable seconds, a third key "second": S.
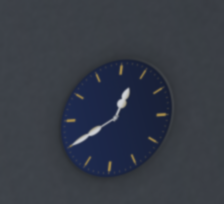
{"hour": 12, "minute": 40}
